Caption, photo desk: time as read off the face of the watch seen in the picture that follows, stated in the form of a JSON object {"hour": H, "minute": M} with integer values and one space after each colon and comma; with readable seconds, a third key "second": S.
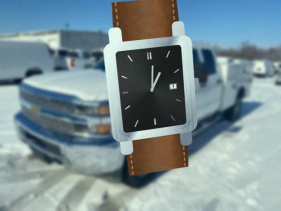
{"hour": 1, "minute": 1}
